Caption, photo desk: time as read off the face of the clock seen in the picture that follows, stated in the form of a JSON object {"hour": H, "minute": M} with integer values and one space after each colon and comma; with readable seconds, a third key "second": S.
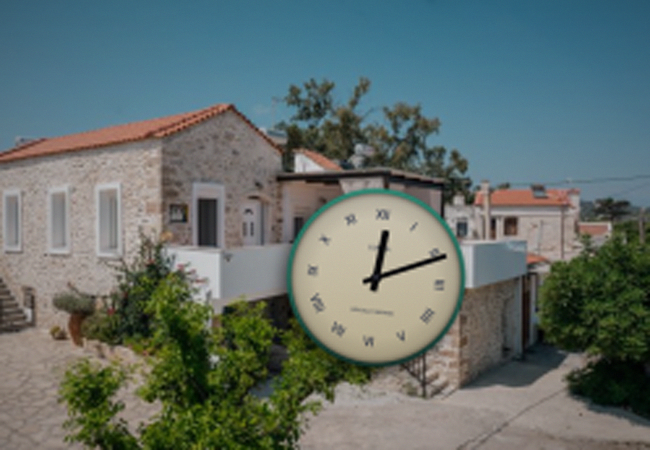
{"hour": 12, "minute": 11}
